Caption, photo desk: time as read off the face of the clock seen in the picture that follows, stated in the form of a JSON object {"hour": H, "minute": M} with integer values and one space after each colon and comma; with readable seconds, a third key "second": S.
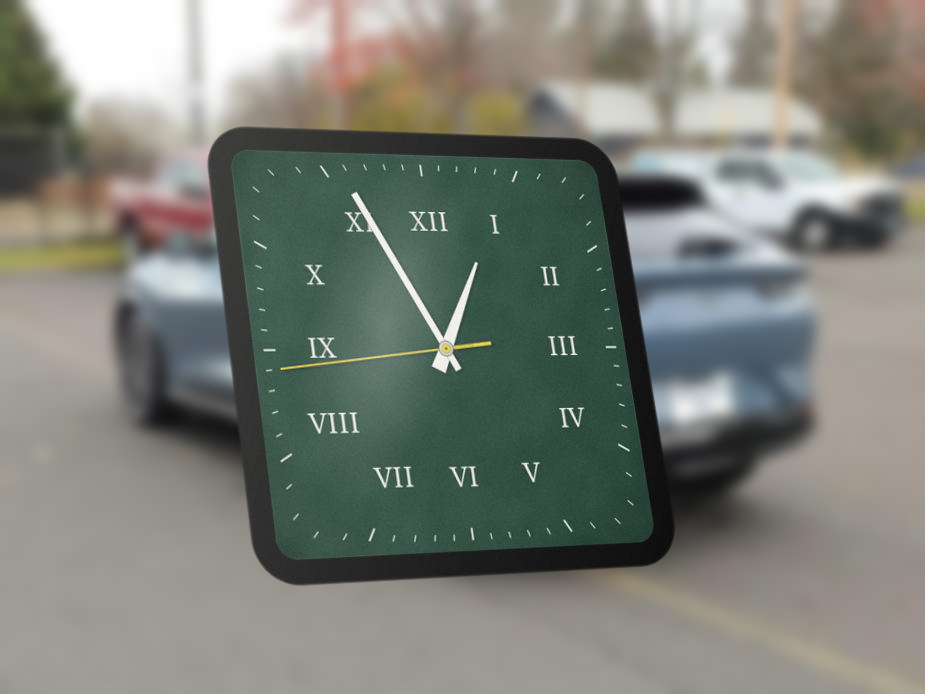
{"hour": 12, "minute": 55, "second": 44}
